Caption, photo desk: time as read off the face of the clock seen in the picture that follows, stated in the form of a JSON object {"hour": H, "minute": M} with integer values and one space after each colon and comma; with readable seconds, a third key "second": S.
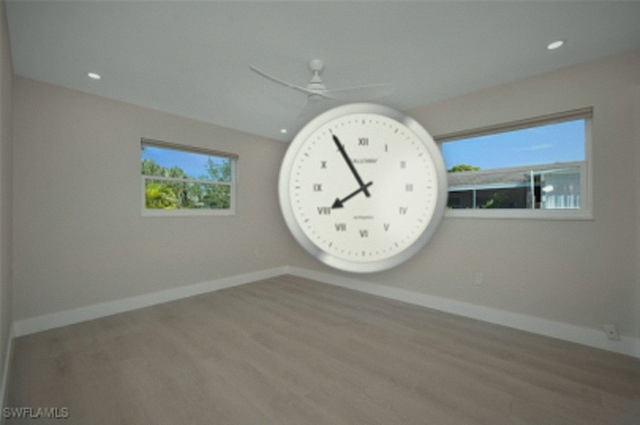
{"hour": 7, "minute": 55}
